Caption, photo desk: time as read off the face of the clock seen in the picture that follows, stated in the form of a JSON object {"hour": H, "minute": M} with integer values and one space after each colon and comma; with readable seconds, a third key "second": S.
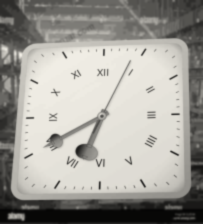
{"hour": 6, "minute": 40, "second": 4}
